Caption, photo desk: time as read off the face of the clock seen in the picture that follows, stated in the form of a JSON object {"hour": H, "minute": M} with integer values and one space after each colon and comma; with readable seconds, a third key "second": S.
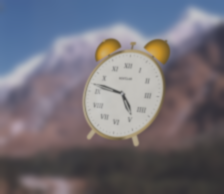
{"hour": 4, "minute": 47}
